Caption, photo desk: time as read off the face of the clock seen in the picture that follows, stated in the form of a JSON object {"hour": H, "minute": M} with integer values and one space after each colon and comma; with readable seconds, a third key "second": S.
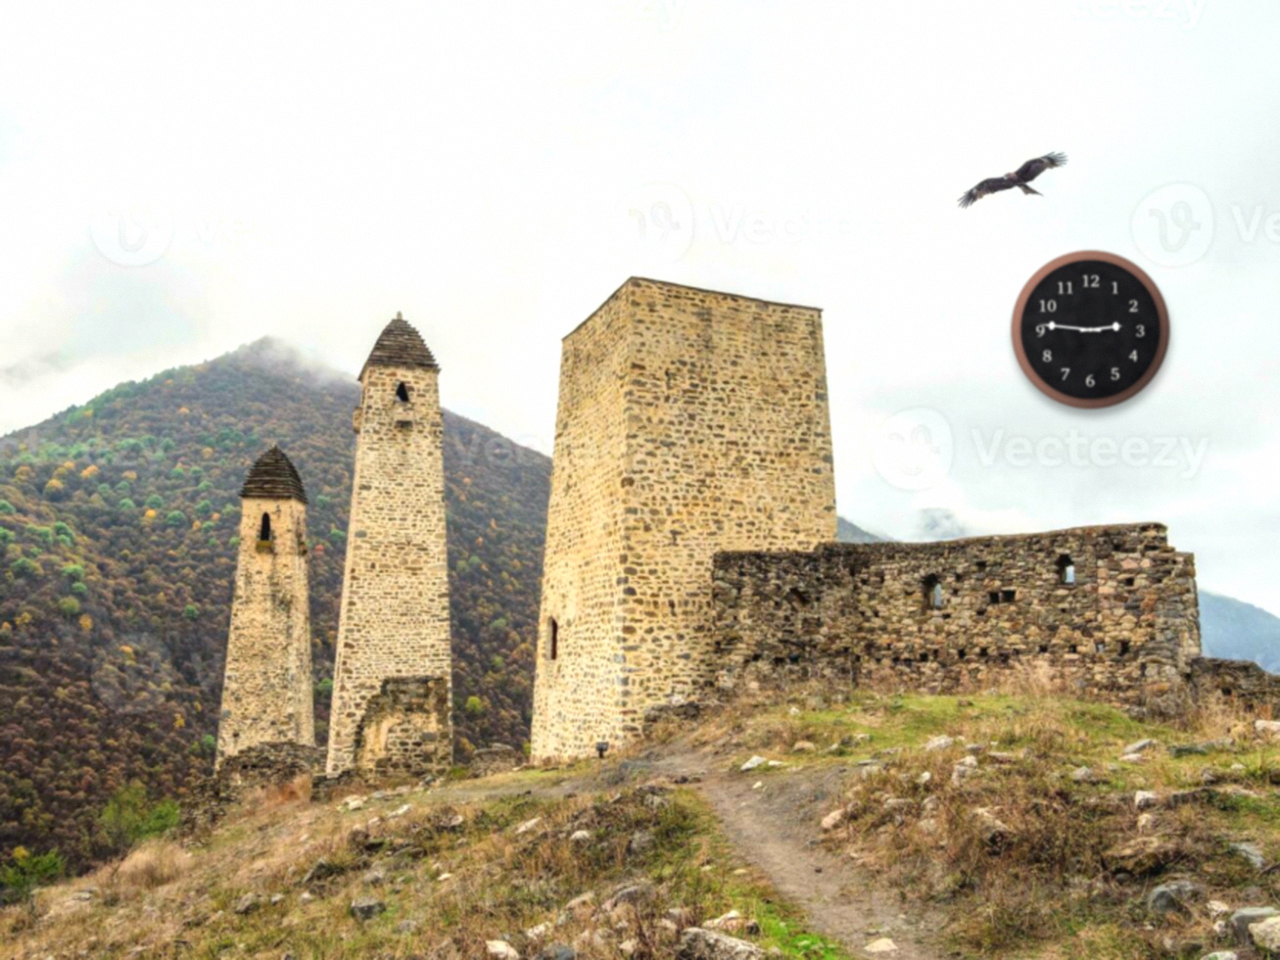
{"hour": 2, "minute": 46}
